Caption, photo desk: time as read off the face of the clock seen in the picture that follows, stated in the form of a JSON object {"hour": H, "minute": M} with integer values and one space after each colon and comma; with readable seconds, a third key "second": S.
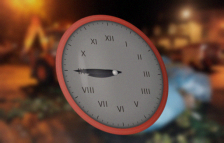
{"hour": 8, "minute": 45}
